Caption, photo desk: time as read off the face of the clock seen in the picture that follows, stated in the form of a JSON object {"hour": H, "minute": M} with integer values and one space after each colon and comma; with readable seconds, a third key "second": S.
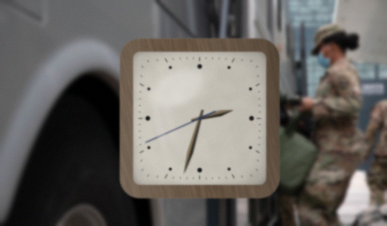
{"hour": 2, "minute": 32, "second": 41}
